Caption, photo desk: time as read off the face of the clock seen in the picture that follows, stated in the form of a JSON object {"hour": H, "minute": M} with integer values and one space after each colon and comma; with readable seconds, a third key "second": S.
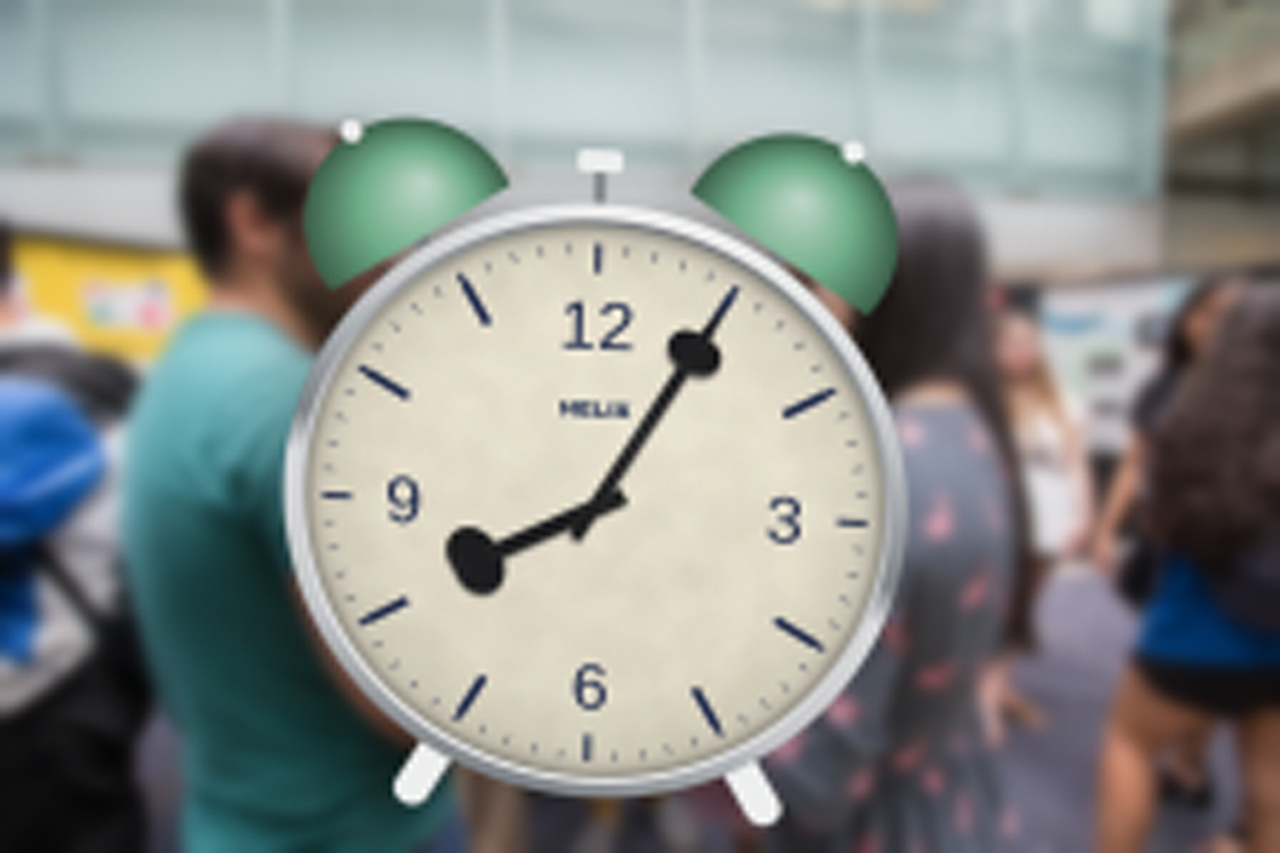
{"hour": 8, "minute": 5}
